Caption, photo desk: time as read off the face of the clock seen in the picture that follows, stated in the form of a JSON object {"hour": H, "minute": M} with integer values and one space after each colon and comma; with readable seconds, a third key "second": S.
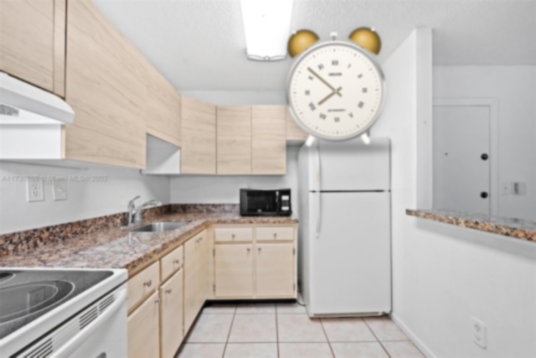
{"hour": 7, "minute": 52}
